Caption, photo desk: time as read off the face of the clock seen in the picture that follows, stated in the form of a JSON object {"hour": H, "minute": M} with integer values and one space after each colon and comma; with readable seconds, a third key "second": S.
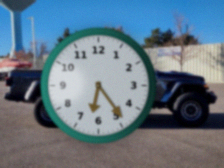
{"hour": 6, "minute": 24}
